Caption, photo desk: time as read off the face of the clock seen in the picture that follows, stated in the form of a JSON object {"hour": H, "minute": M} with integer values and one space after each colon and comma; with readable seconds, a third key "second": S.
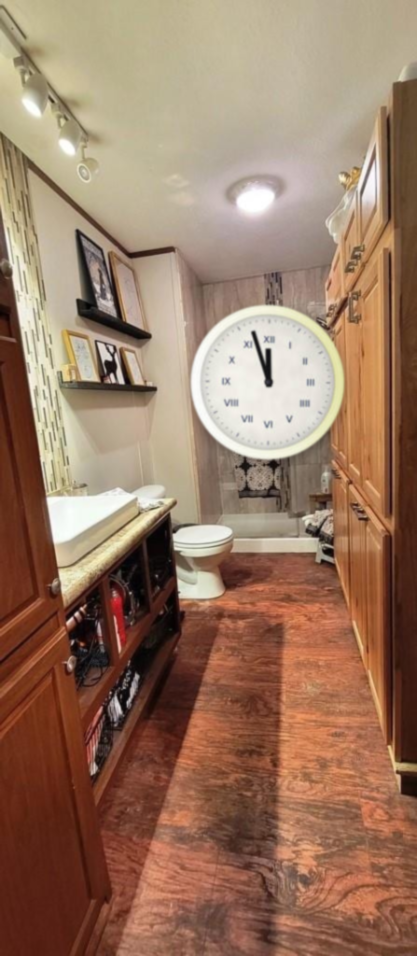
{"hour": 11, "minute": 57}
